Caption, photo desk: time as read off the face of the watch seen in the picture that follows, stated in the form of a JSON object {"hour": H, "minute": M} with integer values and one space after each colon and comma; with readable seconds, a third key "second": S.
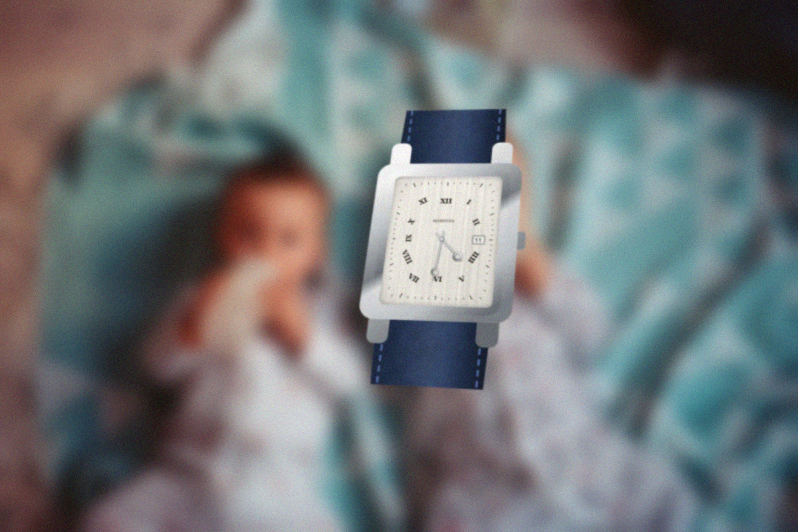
{"hour": 4, "minute": 31}
